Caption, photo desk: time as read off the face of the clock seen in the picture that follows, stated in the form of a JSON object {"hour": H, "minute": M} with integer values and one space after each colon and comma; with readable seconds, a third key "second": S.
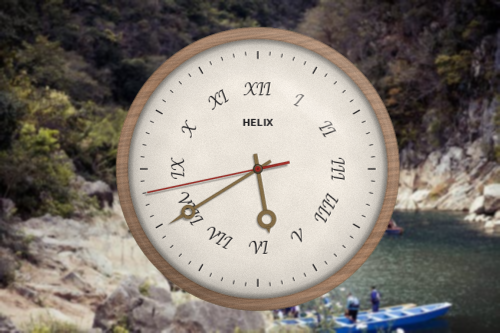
{"hour": 5, "minute": 39, "second": 43}
